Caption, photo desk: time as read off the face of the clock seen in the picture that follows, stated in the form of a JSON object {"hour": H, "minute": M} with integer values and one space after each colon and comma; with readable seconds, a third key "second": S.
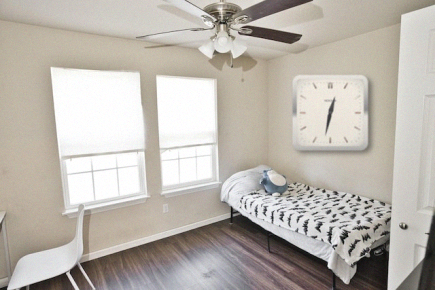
{"hour": 12, "minute": 32}
